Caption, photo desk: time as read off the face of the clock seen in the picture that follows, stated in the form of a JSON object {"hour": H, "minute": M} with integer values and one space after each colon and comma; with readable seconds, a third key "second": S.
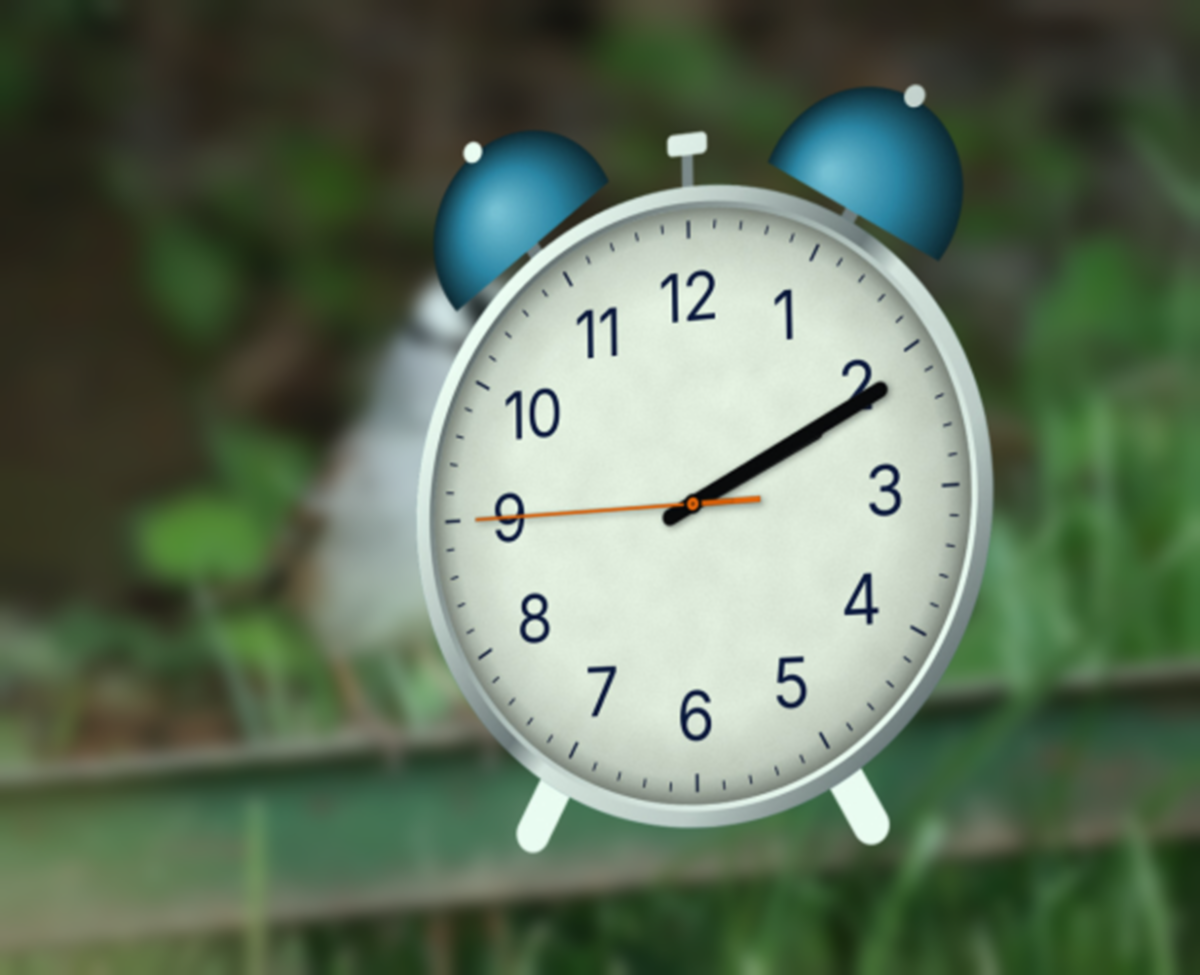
{"hour": 2, "minute": 10, "second": 45}
